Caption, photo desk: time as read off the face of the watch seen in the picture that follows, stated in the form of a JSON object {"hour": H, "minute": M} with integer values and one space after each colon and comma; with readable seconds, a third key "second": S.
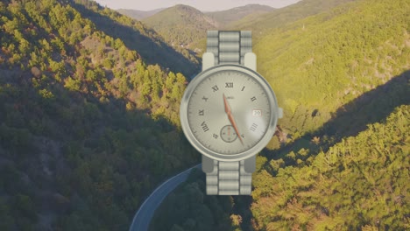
{"hour": 11, "minute": 26}
